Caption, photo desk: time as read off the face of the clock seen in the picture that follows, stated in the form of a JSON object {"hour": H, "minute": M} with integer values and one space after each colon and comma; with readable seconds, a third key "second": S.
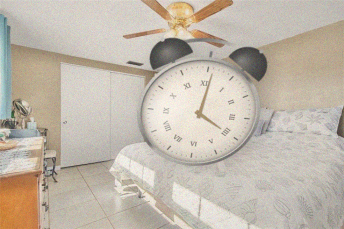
{"hour": 4, "minute": 1}
